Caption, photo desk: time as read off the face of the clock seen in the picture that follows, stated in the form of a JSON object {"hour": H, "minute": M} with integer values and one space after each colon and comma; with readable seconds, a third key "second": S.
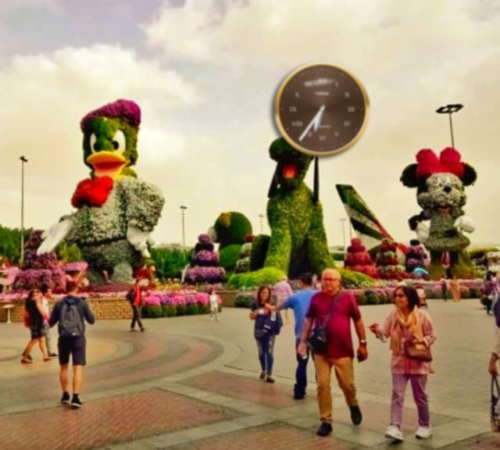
{"hour": 6, "minute": 36}
